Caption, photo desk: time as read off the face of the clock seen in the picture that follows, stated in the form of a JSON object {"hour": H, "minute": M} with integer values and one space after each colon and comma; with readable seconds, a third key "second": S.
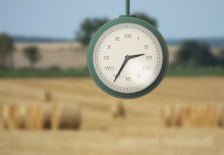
{"hour": 2, "minute": 35}
